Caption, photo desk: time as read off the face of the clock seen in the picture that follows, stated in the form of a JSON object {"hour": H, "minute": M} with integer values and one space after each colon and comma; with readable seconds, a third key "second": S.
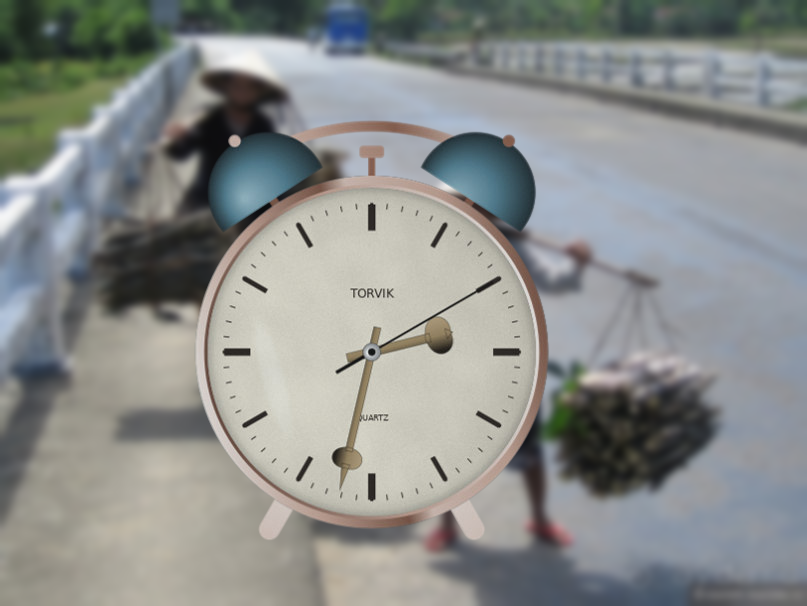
{"hour": 2, "minute": 32, "second": 10}
